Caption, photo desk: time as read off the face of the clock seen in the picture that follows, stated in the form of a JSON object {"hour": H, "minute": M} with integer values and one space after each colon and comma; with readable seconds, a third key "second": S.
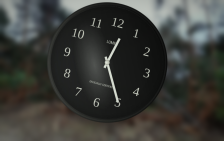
{"hour": 12, "minute": 25}
